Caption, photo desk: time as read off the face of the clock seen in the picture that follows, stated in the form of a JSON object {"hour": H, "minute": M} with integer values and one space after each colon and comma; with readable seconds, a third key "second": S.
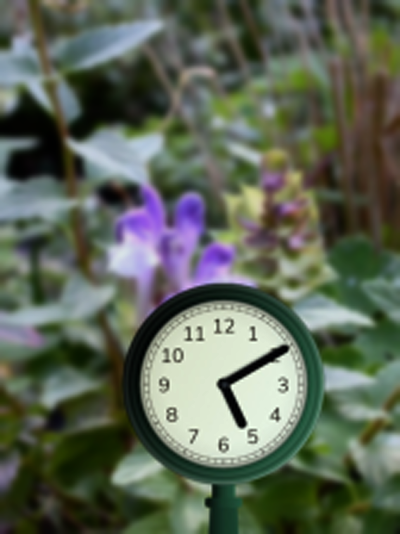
{"hour": 5, "minute": 10}
